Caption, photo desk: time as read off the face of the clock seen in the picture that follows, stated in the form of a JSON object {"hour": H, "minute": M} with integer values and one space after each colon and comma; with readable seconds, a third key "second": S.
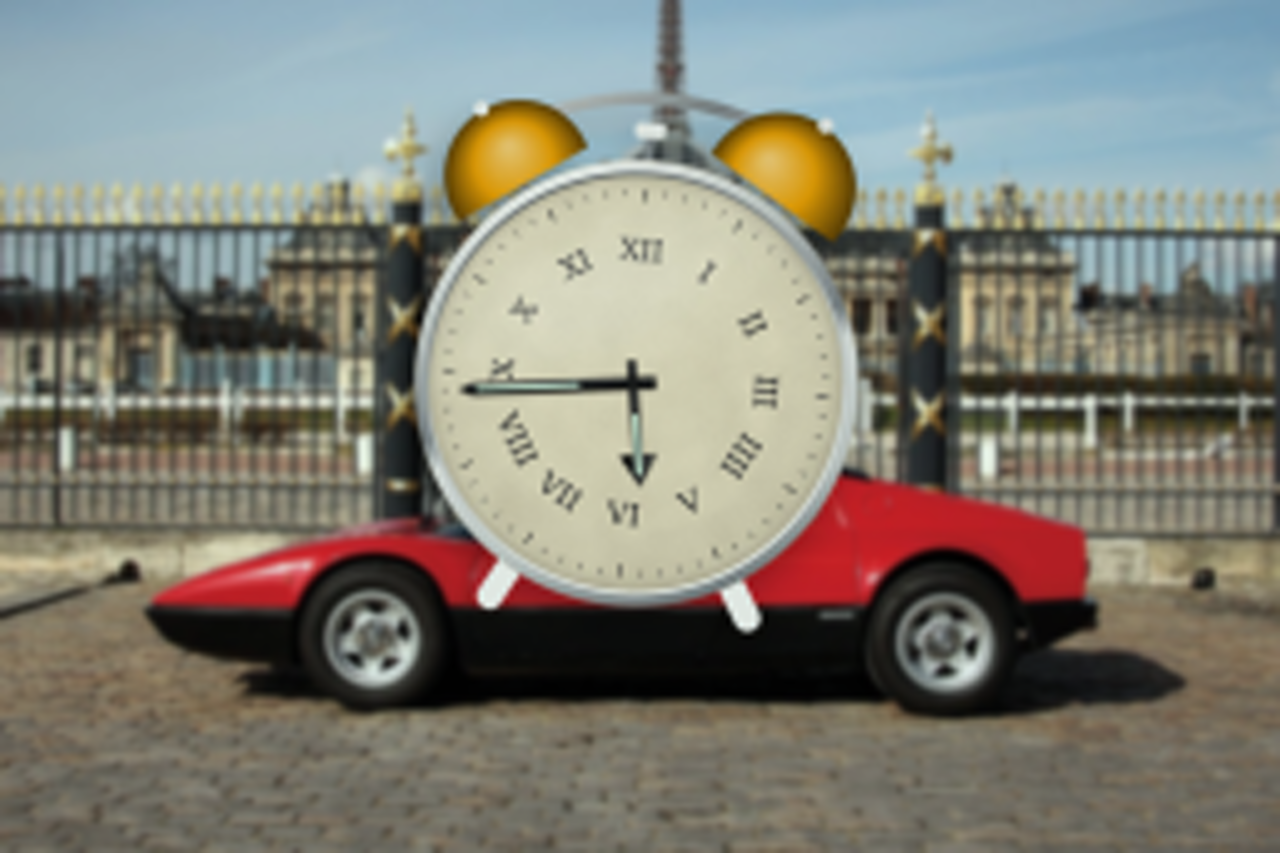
{"hour": 5, "minute": 44}
